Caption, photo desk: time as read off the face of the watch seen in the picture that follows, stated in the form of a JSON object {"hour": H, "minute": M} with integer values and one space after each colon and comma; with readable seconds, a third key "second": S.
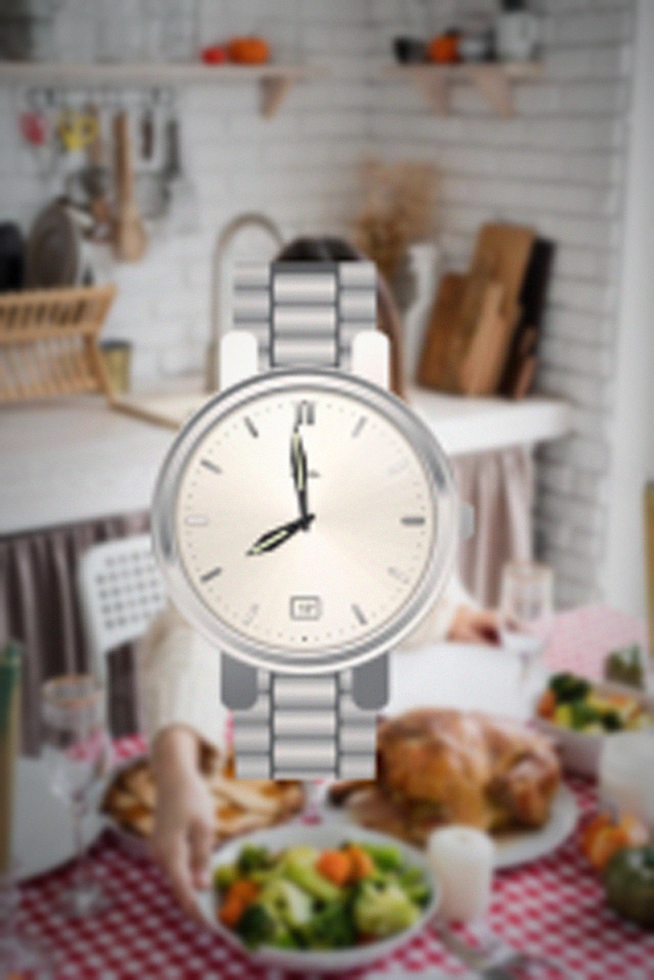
{"hour": 7, "minute": 59}
